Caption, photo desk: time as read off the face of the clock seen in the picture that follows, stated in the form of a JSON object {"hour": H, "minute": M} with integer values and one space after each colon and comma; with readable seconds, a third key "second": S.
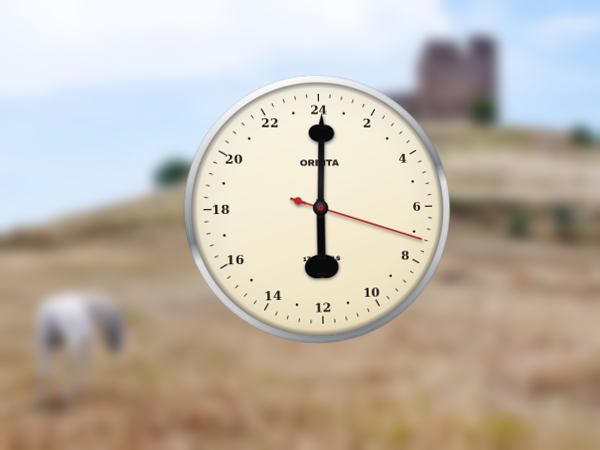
{"hour": 12, "minute": 0, "second": 18}
